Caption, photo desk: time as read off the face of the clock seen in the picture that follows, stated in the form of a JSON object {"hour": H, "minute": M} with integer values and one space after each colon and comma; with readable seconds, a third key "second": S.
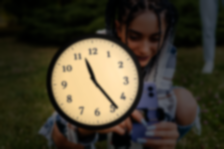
{"hour": 11, "minute": 24}
